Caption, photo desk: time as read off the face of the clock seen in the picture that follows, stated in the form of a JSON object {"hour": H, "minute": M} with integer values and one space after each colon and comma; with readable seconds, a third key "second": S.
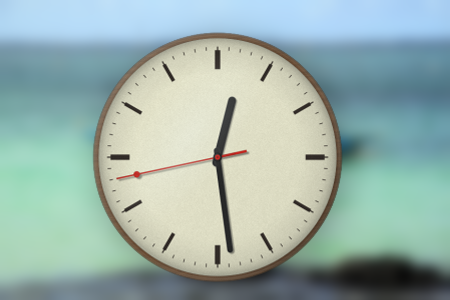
{"hour": 12, "minute": 28, "second": 43}
